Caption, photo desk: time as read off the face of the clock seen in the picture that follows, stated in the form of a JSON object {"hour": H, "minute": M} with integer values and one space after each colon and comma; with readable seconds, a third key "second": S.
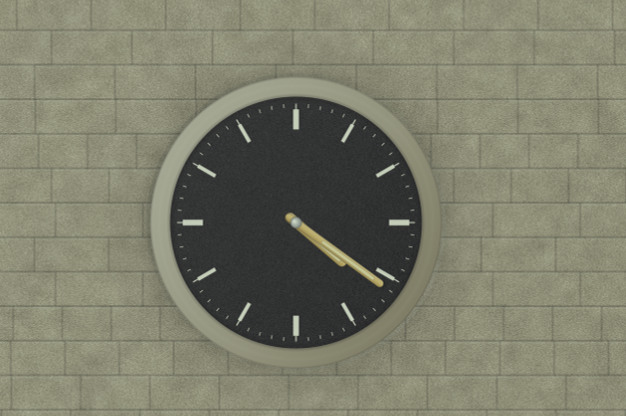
{"hour": 4, "minute": 21}
